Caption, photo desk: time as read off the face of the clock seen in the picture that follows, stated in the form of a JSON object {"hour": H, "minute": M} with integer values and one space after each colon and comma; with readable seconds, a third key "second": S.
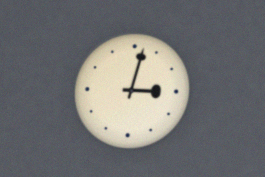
{"hour": 3, "minute": 2}
